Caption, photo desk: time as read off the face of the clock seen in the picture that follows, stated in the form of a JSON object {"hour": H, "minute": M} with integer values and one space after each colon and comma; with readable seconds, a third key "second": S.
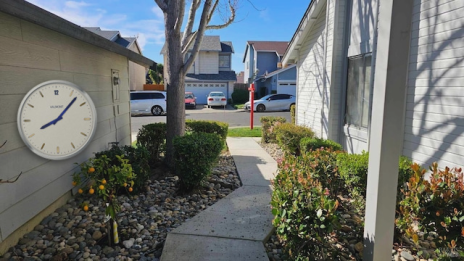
{"hour": 8, "minute": 7}
